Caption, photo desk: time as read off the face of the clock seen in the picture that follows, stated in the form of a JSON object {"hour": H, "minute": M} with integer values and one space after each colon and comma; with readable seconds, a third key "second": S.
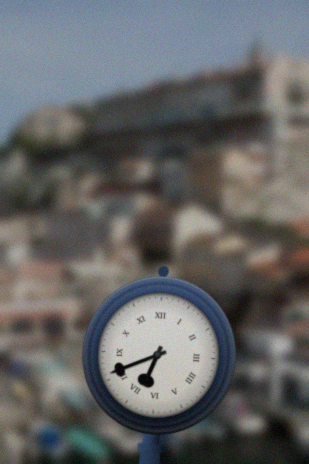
{"hour": 6, "minute": 41}
